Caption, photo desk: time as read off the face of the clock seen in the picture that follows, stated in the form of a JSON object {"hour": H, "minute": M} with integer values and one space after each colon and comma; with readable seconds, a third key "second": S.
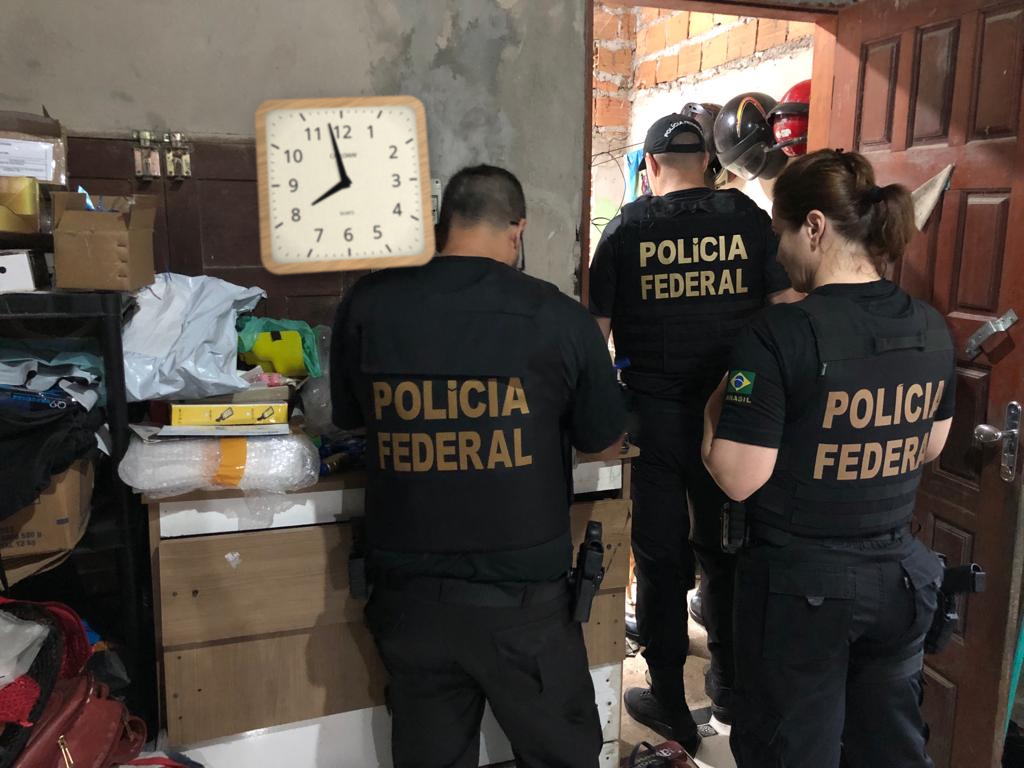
{"hour": 7, "minute": 58}
